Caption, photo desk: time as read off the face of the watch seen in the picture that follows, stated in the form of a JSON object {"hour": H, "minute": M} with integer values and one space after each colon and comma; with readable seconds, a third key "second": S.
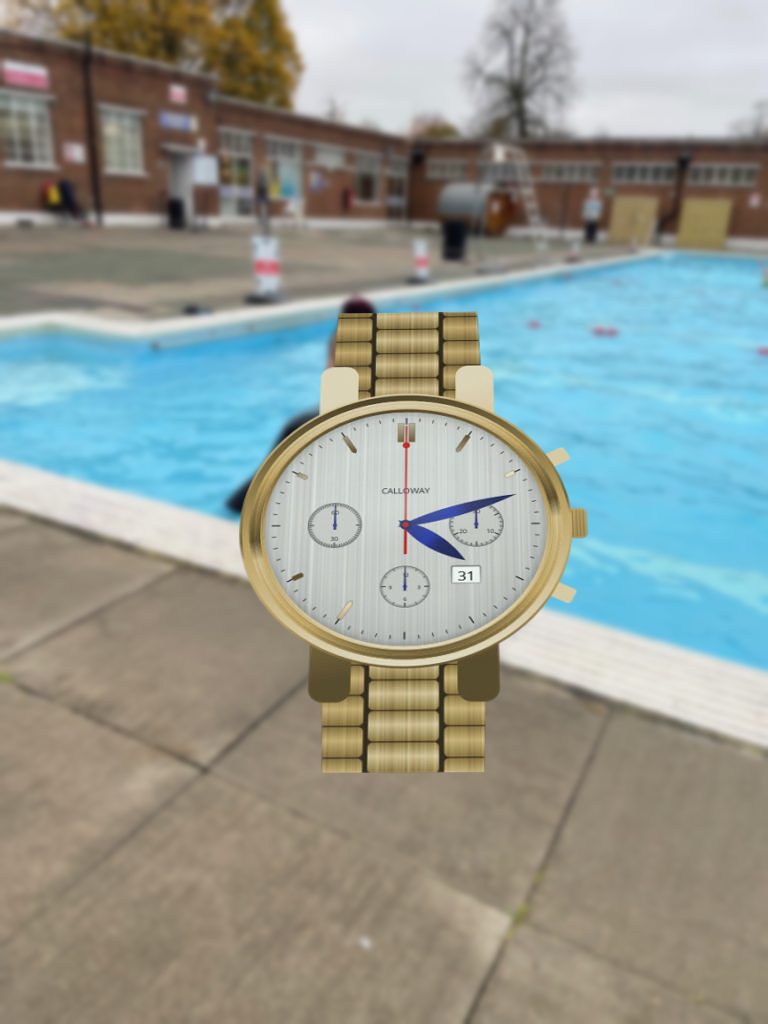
{"hour": 4, "minute": 12}
